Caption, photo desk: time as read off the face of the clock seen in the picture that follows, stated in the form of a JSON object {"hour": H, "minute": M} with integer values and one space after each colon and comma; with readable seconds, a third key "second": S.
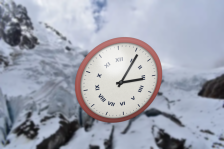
{"hour": 3, "minute": 6}
